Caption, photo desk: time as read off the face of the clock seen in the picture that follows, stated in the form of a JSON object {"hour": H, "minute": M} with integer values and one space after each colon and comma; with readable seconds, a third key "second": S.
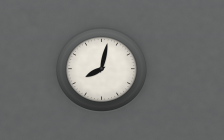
{"hour": 8, "minute": 2}
